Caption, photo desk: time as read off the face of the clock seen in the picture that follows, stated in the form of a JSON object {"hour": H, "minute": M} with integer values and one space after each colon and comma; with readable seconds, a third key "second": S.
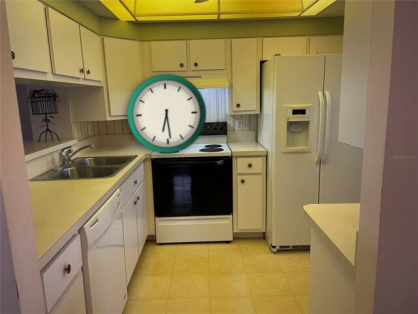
{"hour": 6, "minute": 29}
